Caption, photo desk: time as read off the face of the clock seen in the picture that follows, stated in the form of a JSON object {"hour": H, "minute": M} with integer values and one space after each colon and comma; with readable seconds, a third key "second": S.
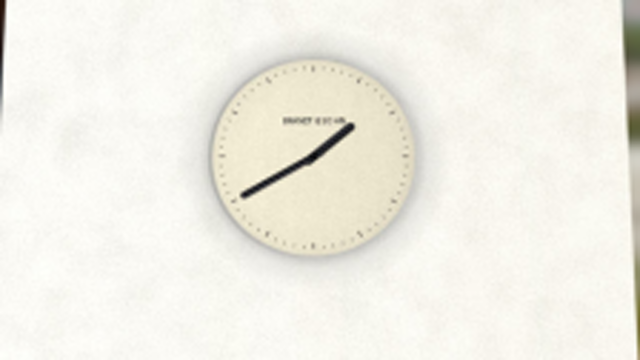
{"hour": 1, "minute": 40}
